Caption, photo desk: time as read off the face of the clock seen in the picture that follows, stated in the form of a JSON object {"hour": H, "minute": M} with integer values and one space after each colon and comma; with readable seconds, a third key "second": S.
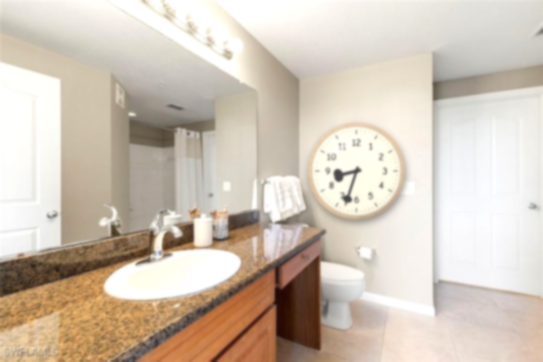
{"hour": 8, "minute": 33}
